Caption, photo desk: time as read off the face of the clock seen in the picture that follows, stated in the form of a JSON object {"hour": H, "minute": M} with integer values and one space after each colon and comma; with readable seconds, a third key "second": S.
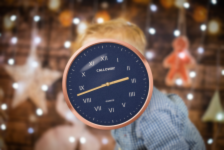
{"hour": 2, "minute": 43}
